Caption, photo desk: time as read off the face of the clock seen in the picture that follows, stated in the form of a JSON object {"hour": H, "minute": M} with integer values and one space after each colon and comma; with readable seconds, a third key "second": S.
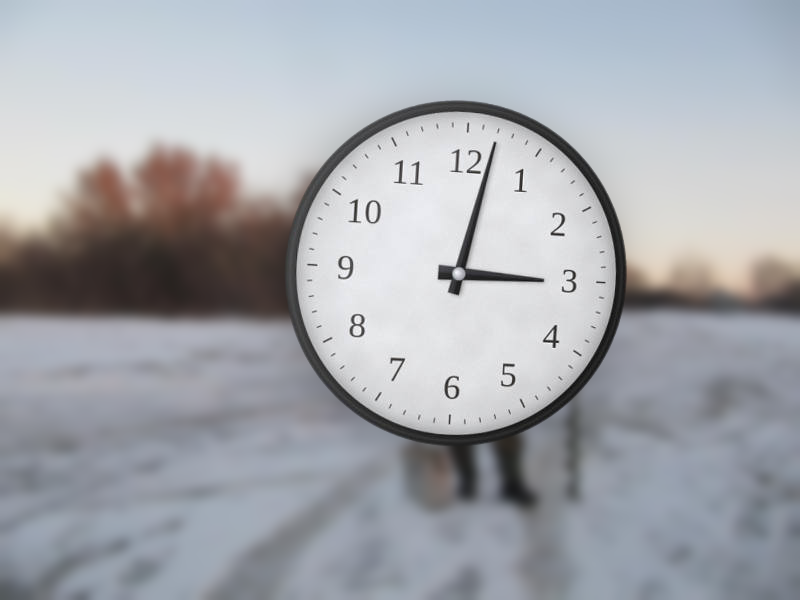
{"hour": 3, "minute": 2}
